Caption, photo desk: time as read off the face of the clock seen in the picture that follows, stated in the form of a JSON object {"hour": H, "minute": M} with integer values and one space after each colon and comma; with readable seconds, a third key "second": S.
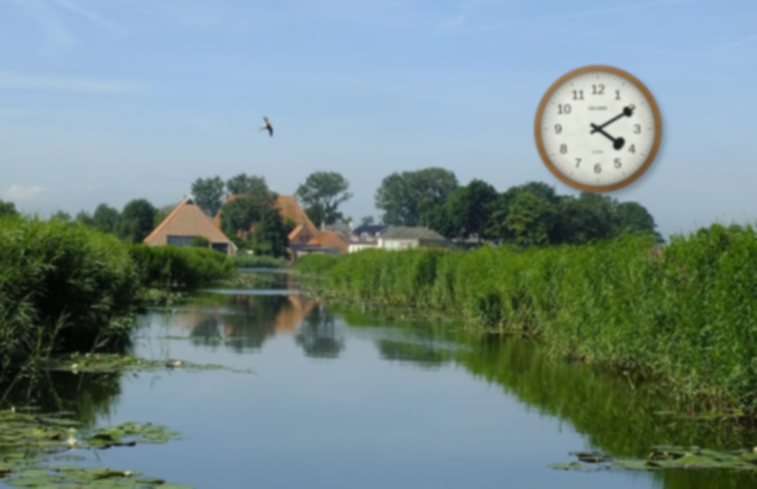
{"hour": 4, "minute": 10}
